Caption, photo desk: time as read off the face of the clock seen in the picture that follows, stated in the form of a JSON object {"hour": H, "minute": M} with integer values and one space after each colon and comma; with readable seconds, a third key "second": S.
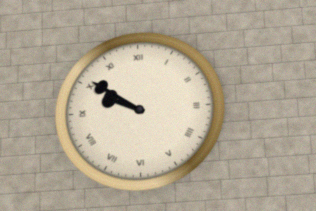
{"hour": 9, "minute": 51}
